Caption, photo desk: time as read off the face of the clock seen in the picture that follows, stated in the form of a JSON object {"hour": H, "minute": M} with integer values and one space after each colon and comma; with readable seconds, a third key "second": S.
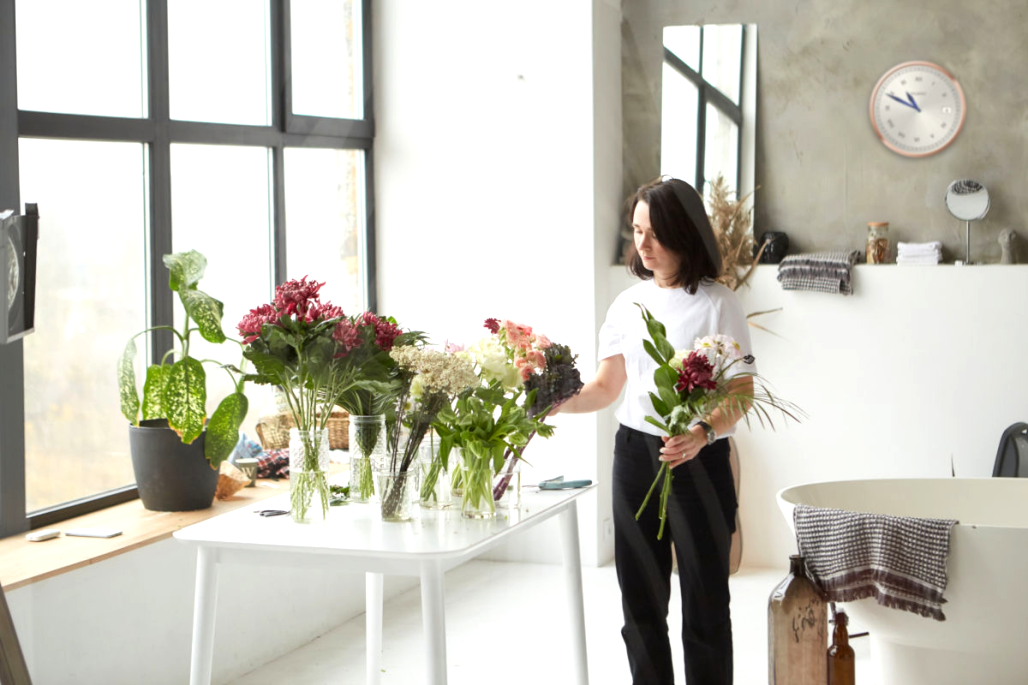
{"hour": 10, "minute": 49}
